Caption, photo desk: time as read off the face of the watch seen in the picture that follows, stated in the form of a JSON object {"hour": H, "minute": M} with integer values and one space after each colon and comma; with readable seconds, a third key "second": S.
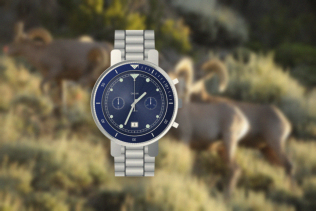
{"hour": 1, "minute": 34}
